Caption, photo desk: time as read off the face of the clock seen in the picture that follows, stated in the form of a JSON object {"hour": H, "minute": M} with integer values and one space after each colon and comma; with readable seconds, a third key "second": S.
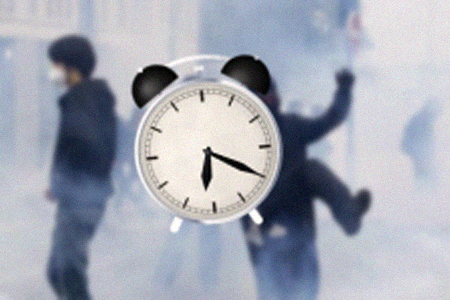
{"hour": 6, "minute": 20}
